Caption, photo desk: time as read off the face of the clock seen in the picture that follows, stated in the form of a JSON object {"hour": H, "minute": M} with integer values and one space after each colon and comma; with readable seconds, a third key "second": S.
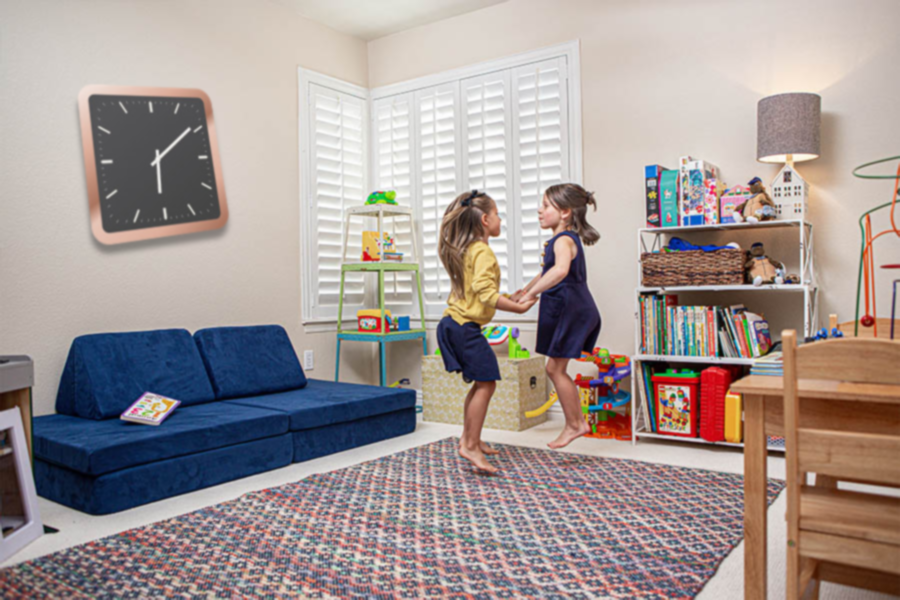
{"hour": 6, "minute": 9}
